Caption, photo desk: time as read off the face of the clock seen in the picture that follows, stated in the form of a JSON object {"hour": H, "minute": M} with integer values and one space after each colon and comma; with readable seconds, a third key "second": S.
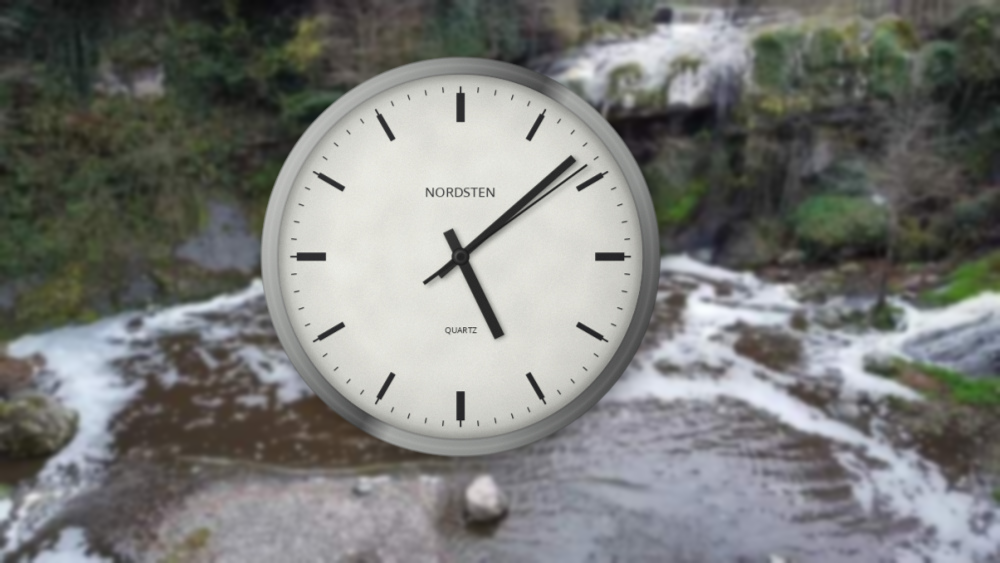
{"hour": 5, "minute": 8, "second": 9}
